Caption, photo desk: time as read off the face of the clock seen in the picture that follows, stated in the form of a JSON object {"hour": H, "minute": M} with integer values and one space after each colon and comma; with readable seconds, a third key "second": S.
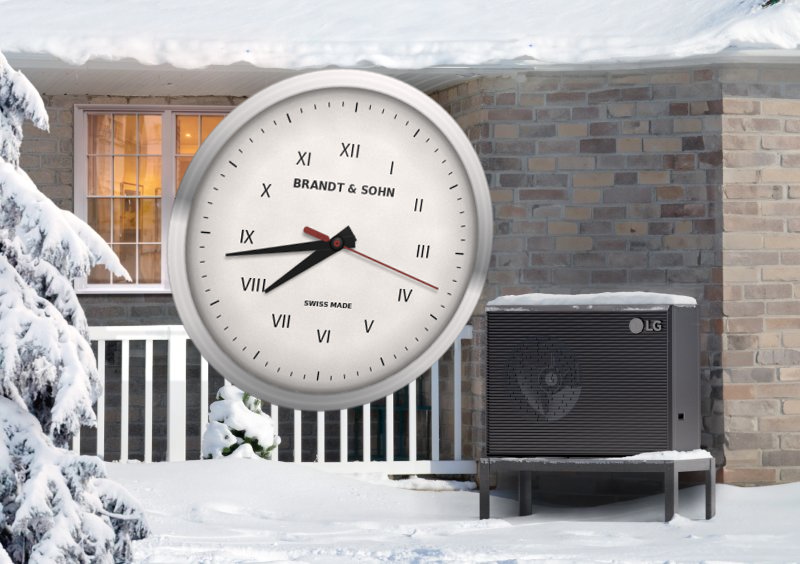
{"hour": 7, "minute": 43, "second": 18}
